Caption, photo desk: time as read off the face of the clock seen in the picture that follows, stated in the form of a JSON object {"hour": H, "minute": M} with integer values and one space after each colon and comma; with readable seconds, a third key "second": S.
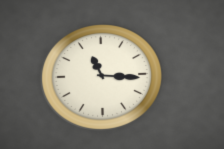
{"hour": 11, "minute": 16}
